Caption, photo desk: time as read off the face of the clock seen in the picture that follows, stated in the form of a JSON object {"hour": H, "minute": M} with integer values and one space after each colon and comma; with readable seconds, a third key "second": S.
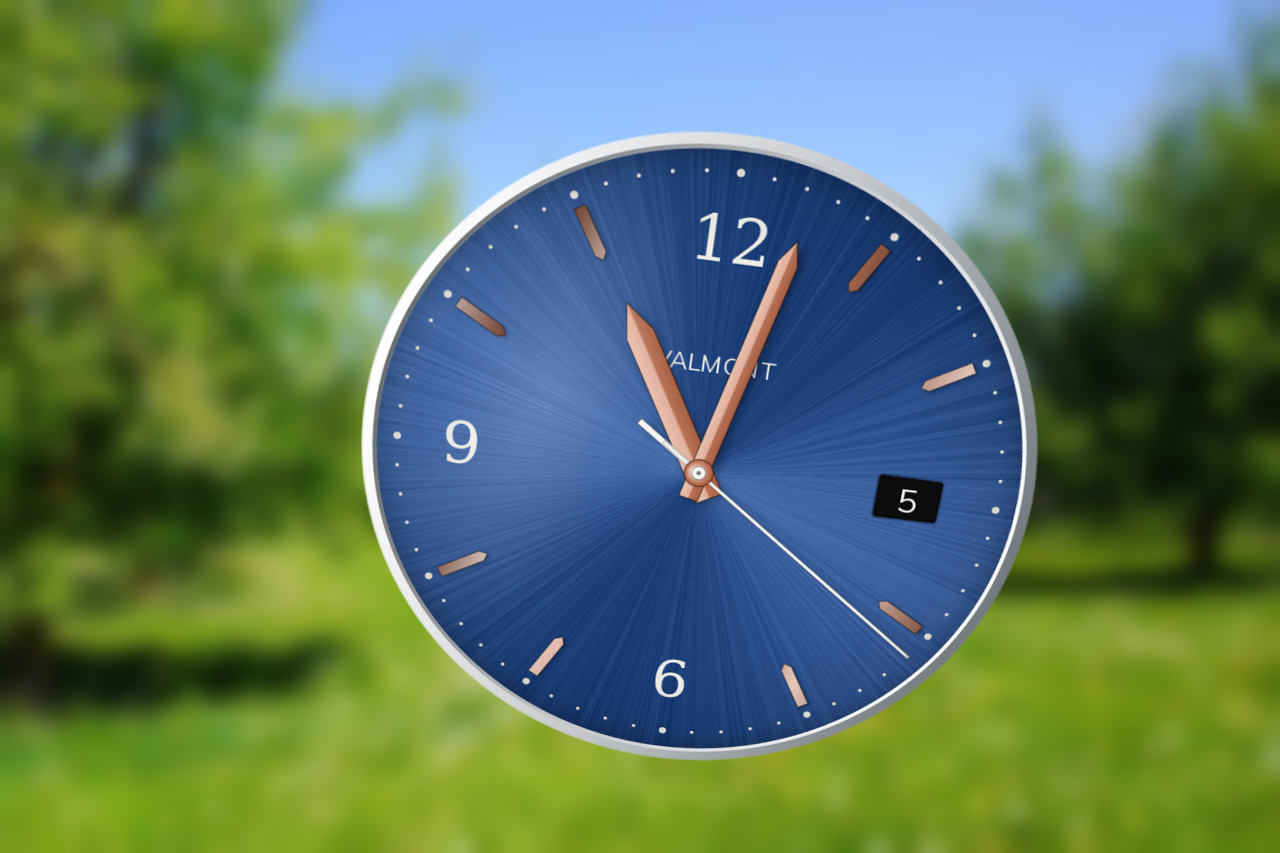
{"hour": 11, "minute": 2, "second": 21}
